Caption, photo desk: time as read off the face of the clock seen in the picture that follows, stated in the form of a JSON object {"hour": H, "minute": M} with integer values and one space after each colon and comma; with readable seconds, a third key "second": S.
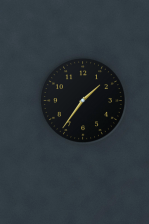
{"hour": 1, "minute": 36}
